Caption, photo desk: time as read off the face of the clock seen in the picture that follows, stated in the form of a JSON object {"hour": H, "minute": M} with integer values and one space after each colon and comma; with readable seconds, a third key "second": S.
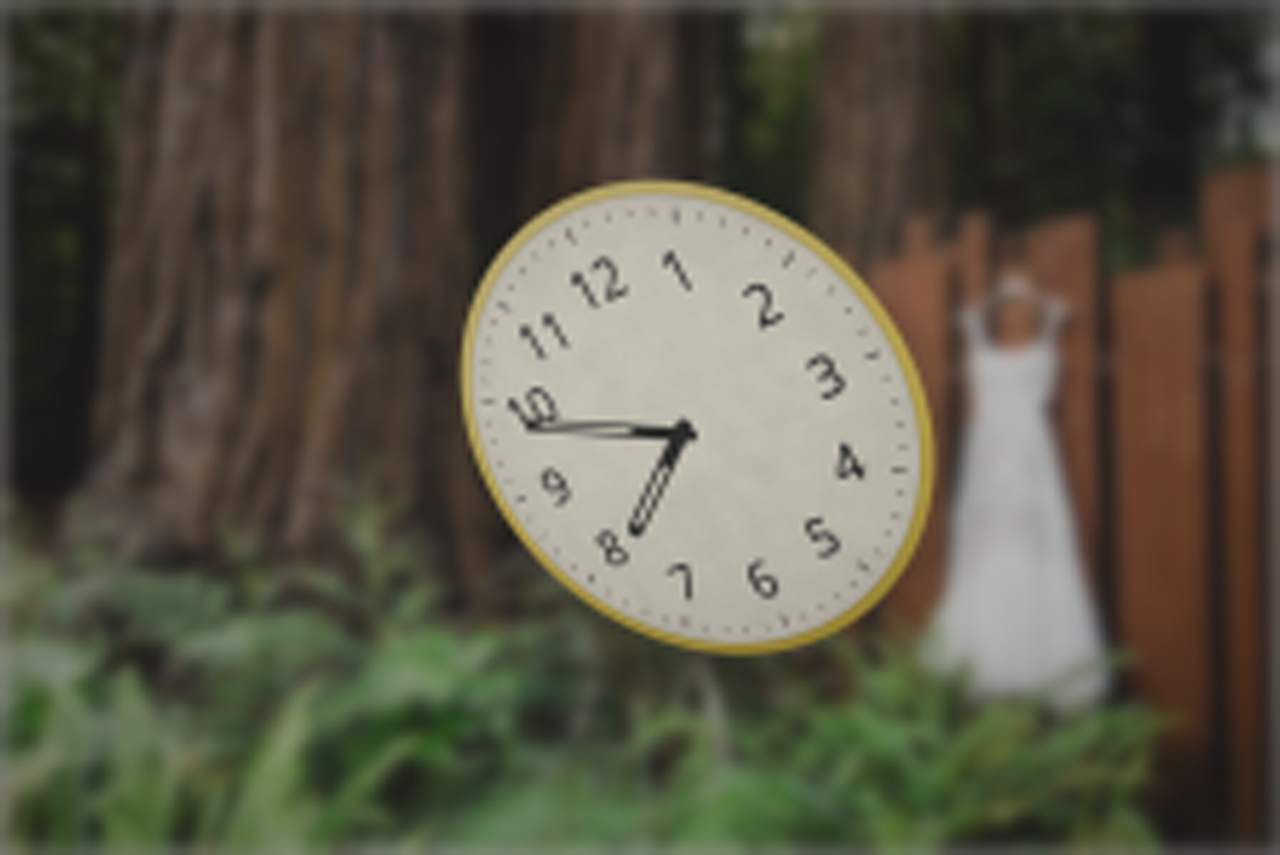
{"hour": 7, "minute": 49}
